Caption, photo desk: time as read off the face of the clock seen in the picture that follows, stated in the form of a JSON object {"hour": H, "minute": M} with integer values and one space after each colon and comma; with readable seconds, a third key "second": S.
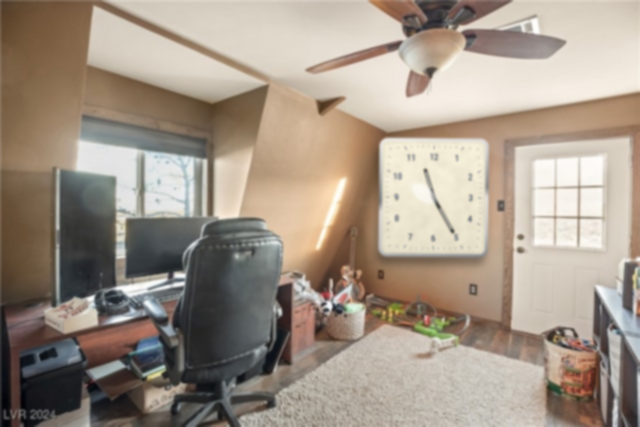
{"hour": 11, "minute": 25}
